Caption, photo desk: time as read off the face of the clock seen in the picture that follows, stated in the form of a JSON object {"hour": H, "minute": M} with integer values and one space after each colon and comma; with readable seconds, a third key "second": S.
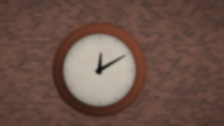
{"hour": 12, "minute": 10}
